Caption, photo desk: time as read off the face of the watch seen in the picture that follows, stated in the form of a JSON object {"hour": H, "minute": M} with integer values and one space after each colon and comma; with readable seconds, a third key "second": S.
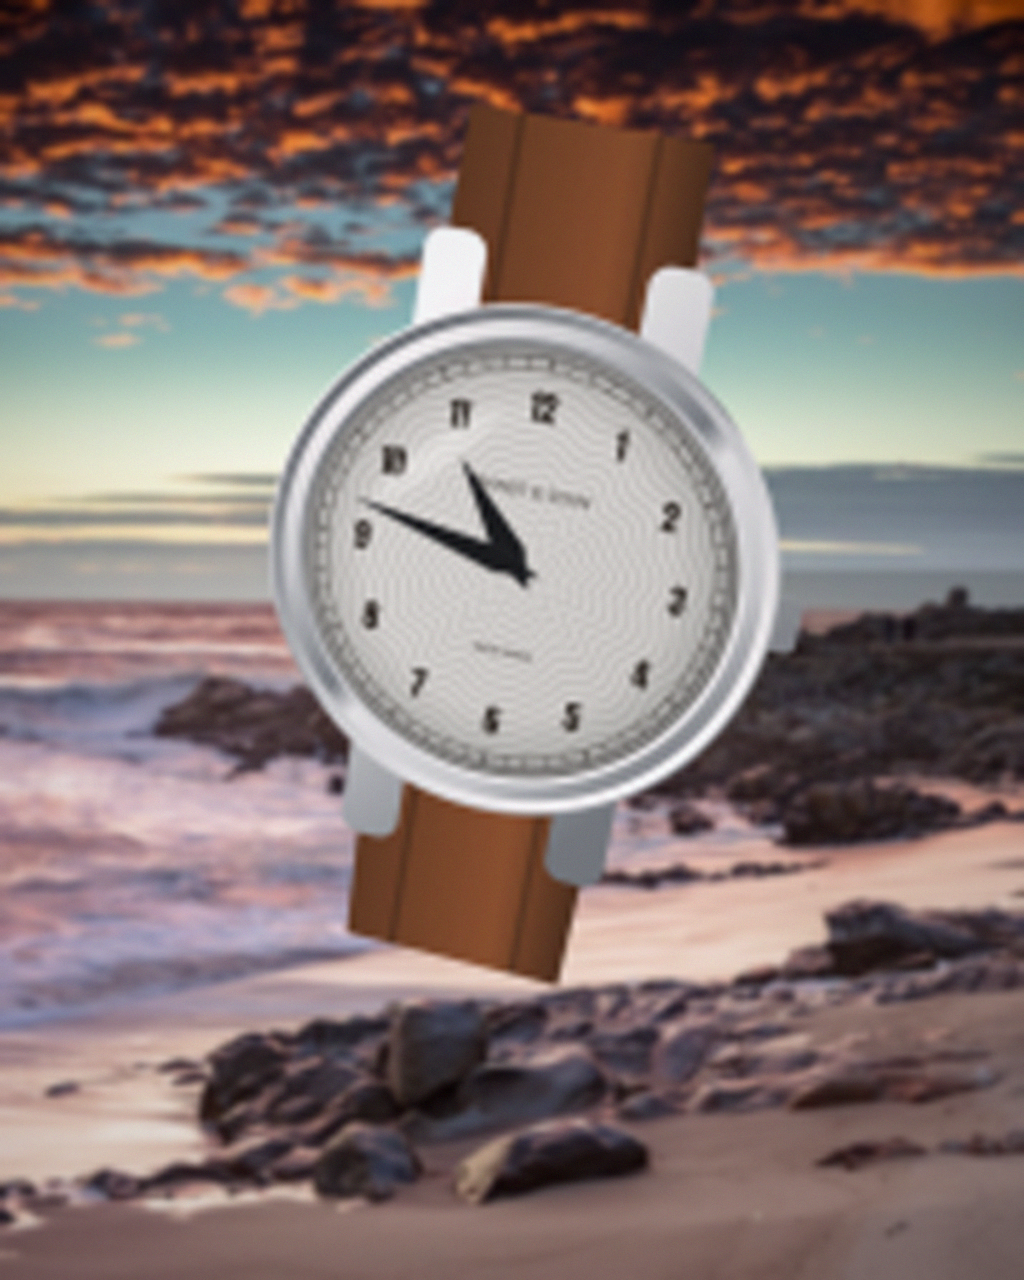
{"hour": 10, "minute": 47}
